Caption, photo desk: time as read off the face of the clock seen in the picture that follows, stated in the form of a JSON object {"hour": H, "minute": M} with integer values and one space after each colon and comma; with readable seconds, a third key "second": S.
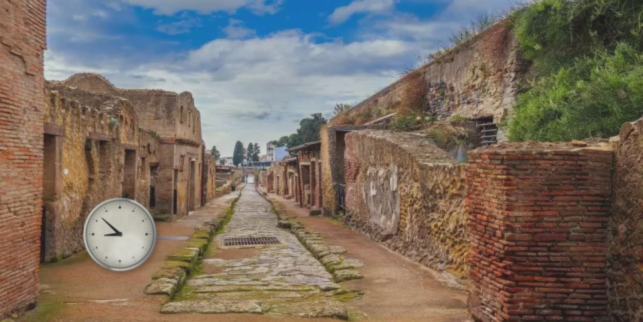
{"hour": 8, "minute": 52}
